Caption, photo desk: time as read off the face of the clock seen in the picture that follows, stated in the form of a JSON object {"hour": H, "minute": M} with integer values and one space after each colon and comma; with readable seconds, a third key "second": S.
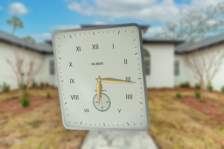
{"hour": 6, "minute": 16}
